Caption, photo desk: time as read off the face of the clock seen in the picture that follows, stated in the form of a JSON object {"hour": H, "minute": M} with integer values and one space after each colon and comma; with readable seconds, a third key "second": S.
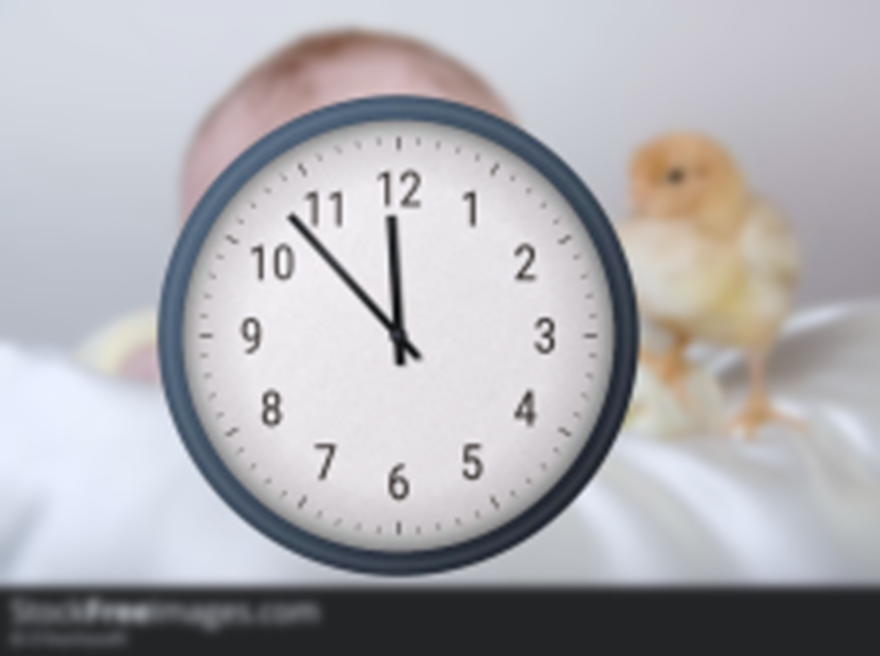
{"hour": 11, "minute": 53}
